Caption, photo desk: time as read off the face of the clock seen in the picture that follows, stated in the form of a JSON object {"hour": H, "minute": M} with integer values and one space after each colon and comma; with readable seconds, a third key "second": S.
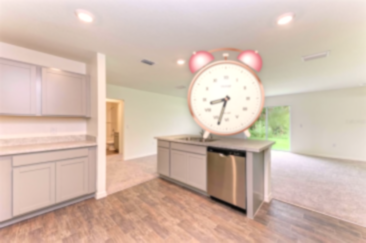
{"hour": 8, "minute": 33}
